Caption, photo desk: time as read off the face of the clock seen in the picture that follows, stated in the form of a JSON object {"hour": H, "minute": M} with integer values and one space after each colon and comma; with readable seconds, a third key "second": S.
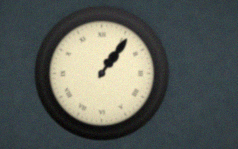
{"hour": 1, "minute": 6}
